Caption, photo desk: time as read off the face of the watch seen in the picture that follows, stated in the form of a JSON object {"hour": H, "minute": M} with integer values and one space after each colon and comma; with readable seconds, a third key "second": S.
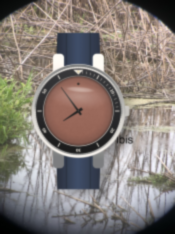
{"hour": 7, "minute": 54}
